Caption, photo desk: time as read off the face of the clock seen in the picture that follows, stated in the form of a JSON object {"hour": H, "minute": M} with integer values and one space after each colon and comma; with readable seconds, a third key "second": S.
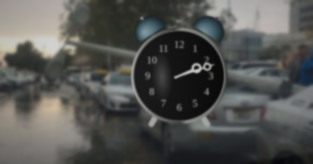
{"hour": 2, "minute": 12}
